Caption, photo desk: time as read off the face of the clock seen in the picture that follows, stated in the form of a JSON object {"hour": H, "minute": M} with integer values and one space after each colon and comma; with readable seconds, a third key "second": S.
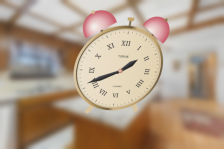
{"hour": 1, "minute": 41}
